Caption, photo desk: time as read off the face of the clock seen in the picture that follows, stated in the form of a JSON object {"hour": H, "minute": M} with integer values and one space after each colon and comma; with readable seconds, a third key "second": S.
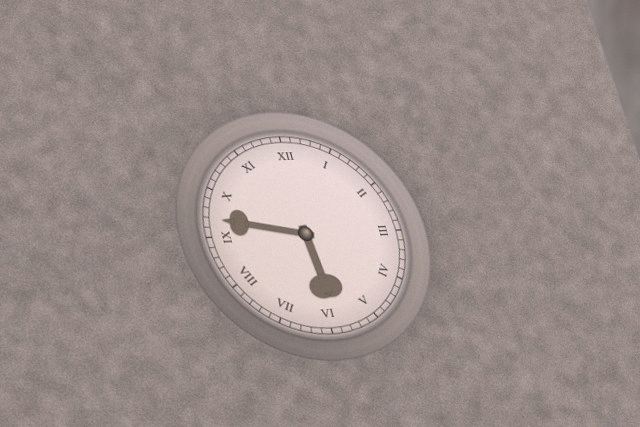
{"hour": 5, "minute": 47}
